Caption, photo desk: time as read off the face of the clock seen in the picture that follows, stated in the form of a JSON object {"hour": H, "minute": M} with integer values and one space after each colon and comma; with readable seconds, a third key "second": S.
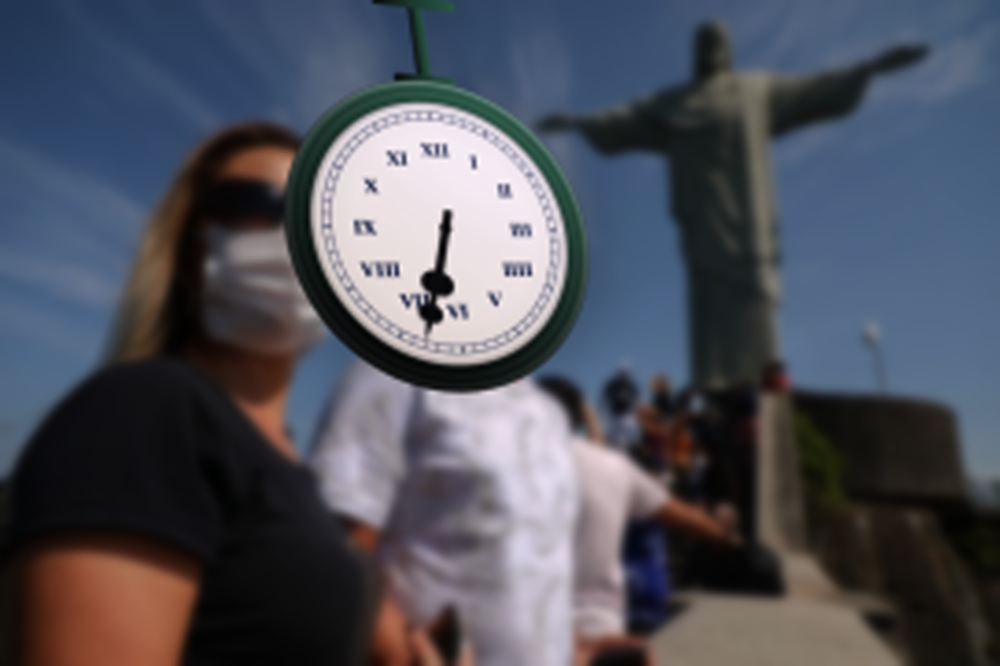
{"hour": 6, "minute": 33}
